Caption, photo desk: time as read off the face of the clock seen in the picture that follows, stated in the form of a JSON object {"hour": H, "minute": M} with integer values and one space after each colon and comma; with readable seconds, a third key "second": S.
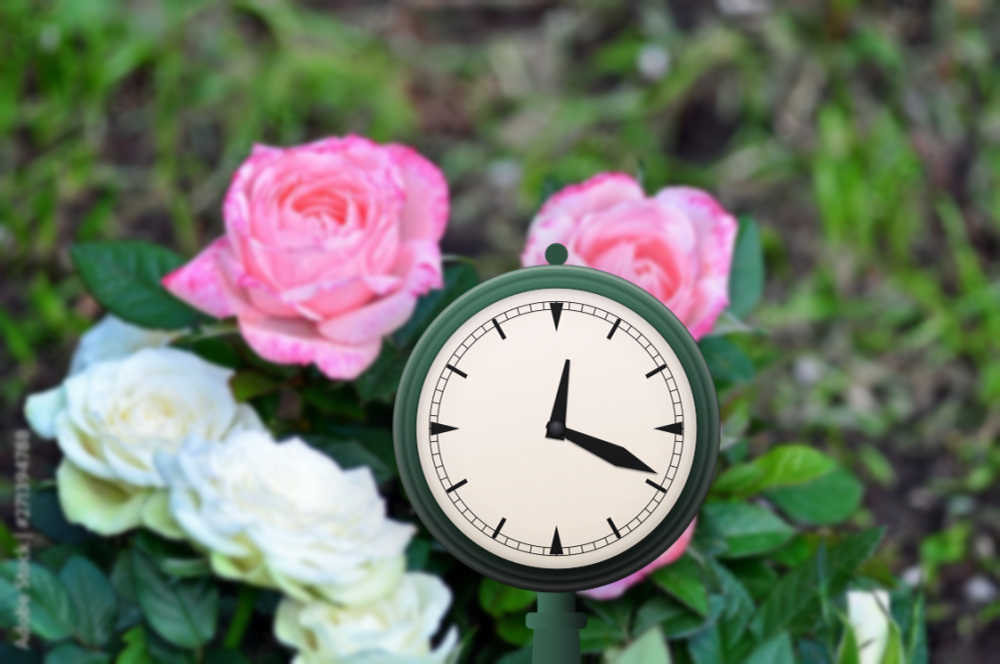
{"hour": 12, "minute": 19}
